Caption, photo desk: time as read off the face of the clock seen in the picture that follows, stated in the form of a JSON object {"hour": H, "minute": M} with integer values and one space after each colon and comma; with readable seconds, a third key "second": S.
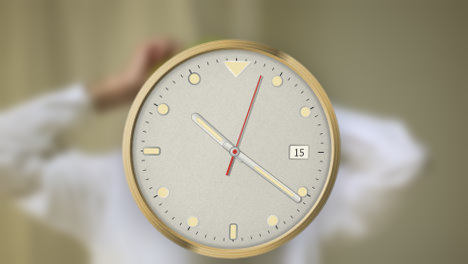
{"hour": 10, "minute": 21, "second": 3}
